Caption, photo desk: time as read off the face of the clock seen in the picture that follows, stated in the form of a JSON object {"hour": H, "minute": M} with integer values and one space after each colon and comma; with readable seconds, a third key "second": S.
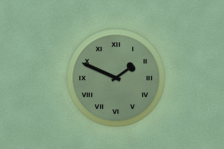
{"hour": 1, "minute": 49}
